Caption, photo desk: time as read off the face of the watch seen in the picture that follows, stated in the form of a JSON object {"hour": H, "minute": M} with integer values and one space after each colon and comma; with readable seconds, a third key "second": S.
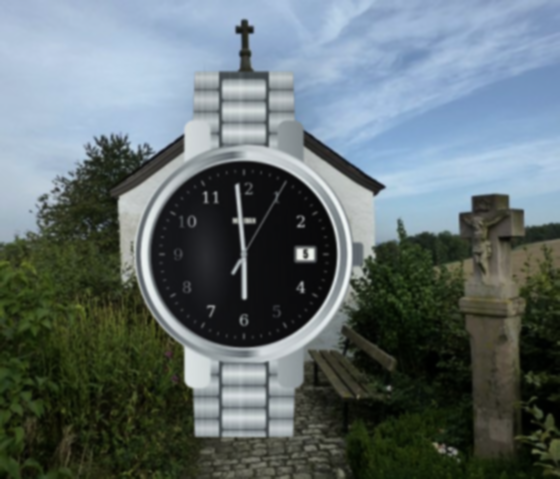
{"hour": 5, "minute": 59, "second": 5}
